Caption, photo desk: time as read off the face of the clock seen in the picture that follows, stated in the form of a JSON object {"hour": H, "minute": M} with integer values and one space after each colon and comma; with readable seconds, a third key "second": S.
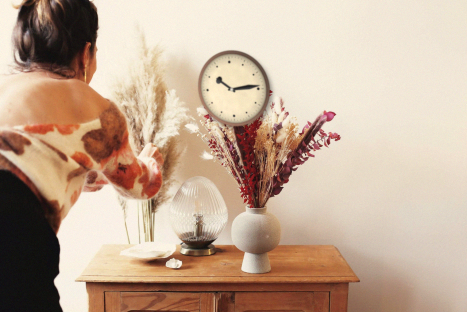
{"hour": 10, "minute": 14}
